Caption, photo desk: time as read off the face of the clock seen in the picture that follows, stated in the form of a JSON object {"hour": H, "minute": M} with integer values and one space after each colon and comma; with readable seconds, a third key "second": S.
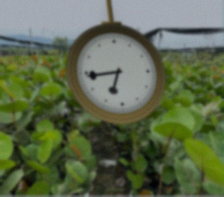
{"hour": 6, "minute": 44}
